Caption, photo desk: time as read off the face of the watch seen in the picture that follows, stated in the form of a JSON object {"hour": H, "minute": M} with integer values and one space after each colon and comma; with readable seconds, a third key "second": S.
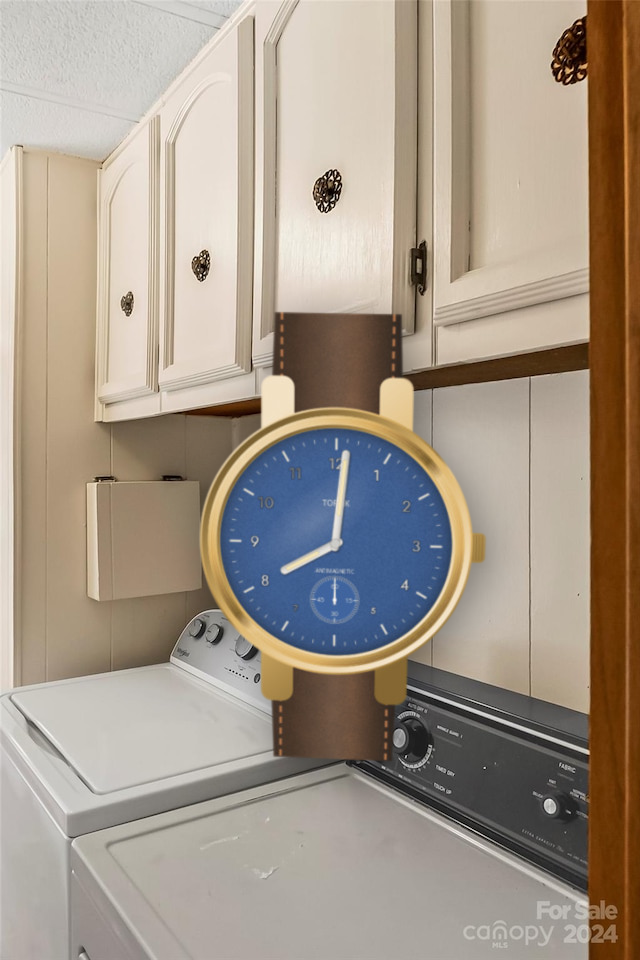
{"hour": 8, "minute": 1}
